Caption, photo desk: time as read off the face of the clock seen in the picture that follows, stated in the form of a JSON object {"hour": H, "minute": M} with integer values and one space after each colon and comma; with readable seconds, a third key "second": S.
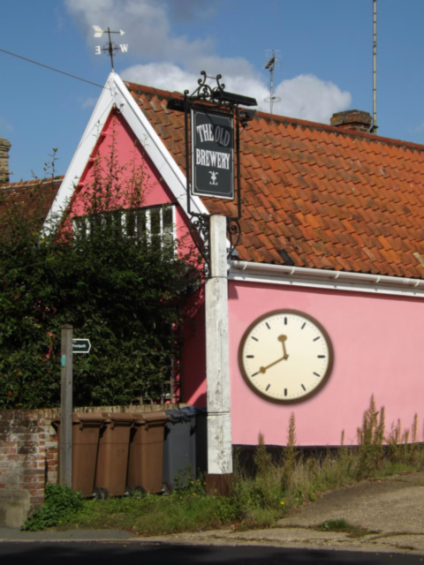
{"hour": 11, "minute": 40}
